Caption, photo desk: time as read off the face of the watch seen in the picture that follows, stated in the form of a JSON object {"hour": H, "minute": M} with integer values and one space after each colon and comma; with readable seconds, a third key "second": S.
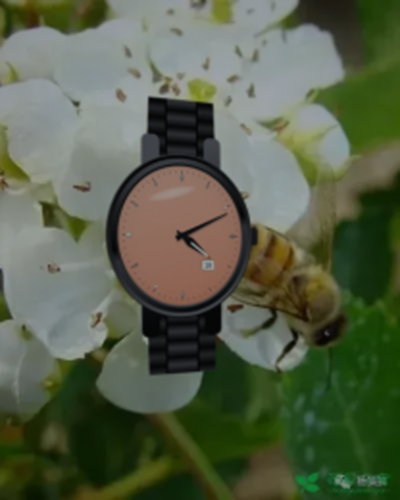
{"hour": 4, "minute": 11}
